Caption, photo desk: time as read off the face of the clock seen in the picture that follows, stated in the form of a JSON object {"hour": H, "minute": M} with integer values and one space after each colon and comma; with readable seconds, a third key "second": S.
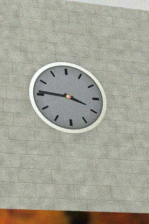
{"hour": 3, "minute": 46}
